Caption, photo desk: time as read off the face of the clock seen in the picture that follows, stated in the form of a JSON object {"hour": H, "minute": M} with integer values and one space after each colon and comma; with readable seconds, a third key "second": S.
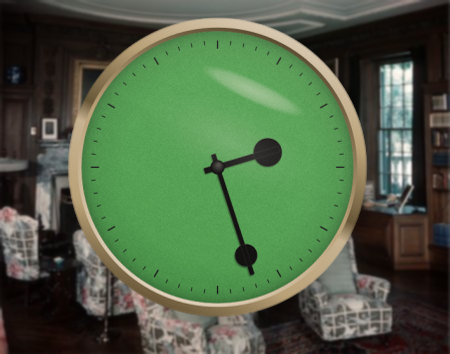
{"hour": 2, "minute": 27}
